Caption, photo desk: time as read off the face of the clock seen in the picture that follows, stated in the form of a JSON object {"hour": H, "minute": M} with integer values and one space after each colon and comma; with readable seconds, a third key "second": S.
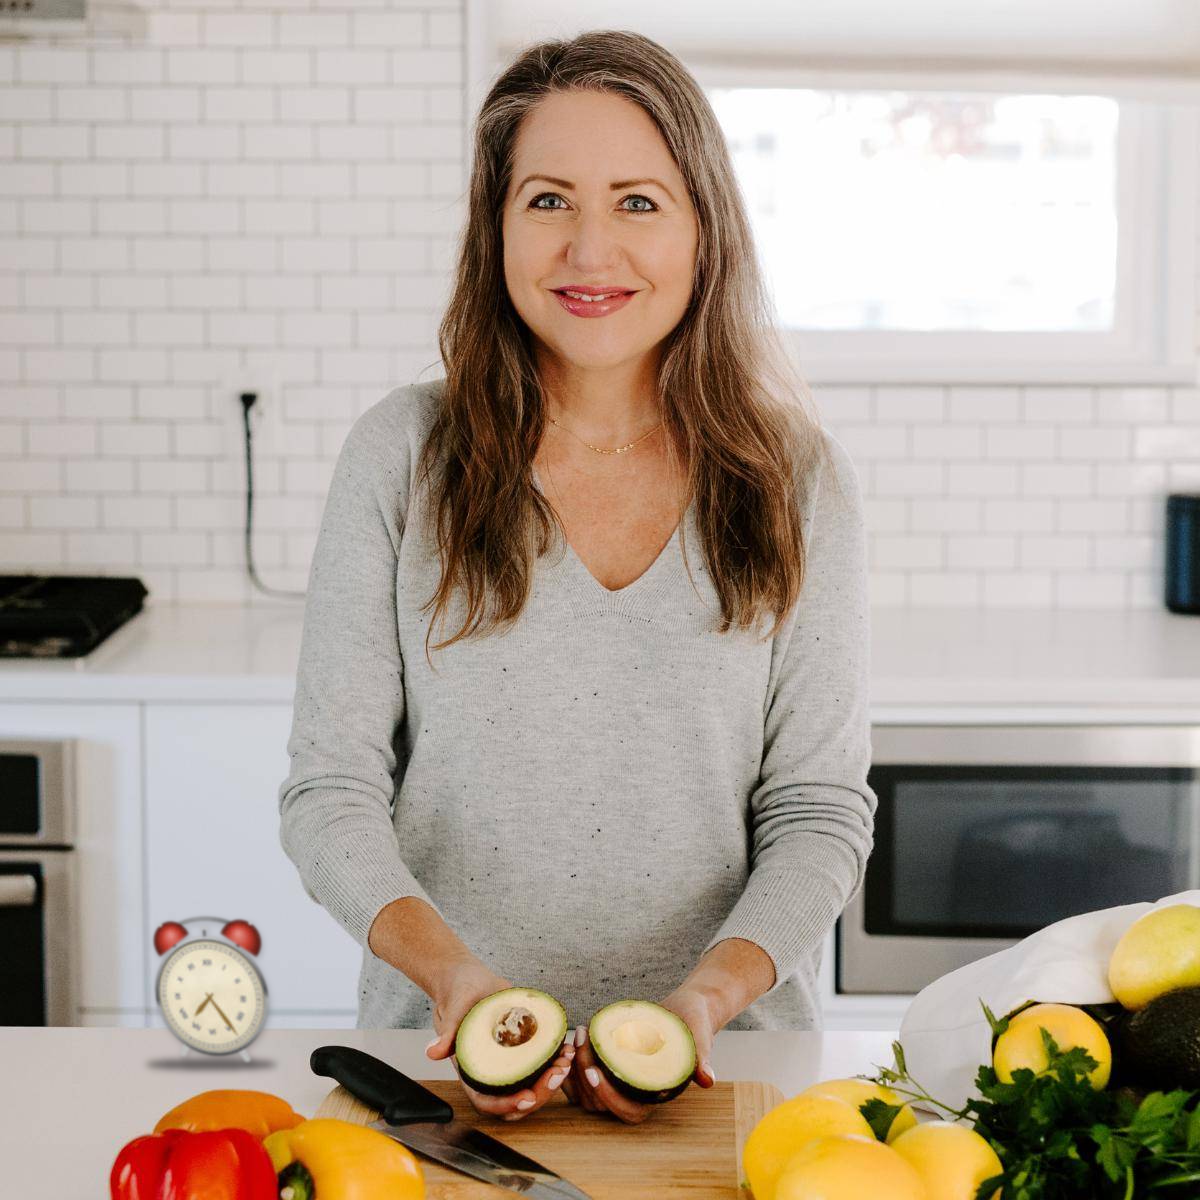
{"hour": 7, "minute": 24}
